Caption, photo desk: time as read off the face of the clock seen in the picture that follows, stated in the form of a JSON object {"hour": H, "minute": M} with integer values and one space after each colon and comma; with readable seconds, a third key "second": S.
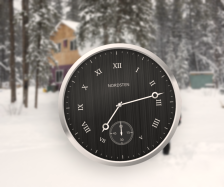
{"hour": 7, "minute": 13}
